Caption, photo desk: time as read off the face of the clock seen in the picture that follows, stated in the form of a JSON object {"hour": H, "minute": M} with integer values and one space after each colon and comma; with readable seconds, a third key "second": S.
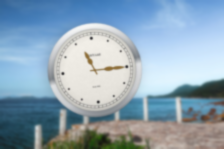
{"hour": 11, "minute": 15}
